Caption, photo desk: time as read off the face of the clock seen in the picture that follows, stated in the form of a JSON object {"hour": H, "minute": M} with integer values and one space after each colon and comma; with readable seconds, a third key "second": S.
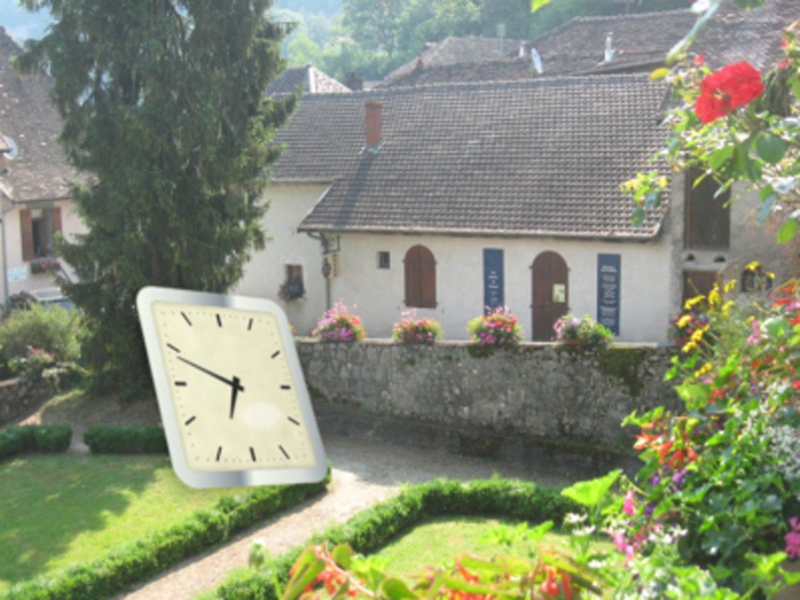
{"hour": 6, "minute": 49}
